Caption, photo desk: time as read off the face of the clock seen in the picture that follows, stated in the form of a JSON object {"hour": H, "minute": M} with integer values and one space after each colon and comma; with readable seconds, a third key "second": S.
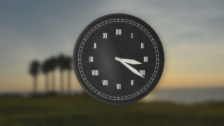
{"hour": 3, "minute": 21}
